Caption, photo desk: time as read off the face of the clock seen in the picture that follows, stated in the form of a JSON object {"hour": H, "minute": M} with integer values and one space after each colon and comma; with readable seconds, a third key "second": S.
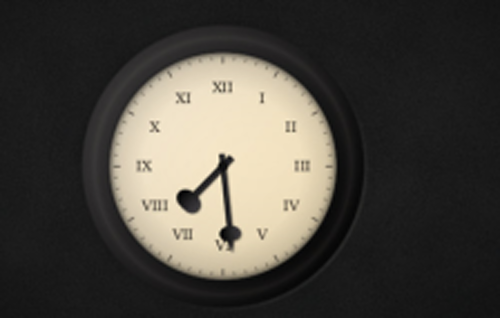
{"hour": 7, "minute": 29}
